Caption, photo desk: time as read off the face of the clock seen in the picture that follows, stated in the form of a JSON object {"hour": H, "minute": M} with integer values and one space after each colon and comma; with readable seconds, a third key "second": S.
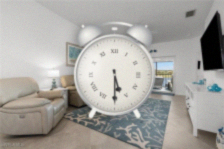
{"hour": 5, "minute": 30}
